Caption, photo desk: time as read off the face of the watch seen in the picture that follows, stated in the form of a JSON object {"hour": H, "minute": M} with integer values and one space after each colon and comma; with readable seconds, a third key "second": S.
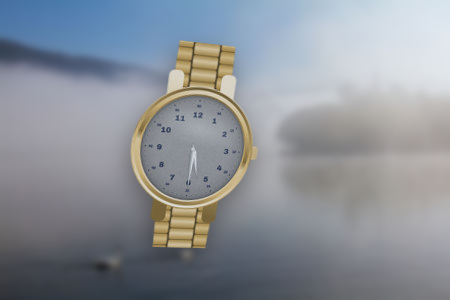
{"hour": 5, "minute": 30}
